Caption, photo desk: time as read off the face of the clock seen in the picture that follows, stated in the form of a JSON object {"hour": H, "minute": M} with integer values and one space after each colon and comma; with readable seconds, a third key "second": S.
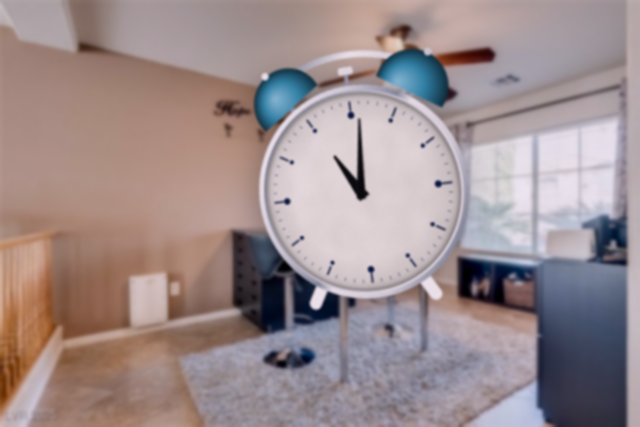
{"hour": 11, "minute": 1}
